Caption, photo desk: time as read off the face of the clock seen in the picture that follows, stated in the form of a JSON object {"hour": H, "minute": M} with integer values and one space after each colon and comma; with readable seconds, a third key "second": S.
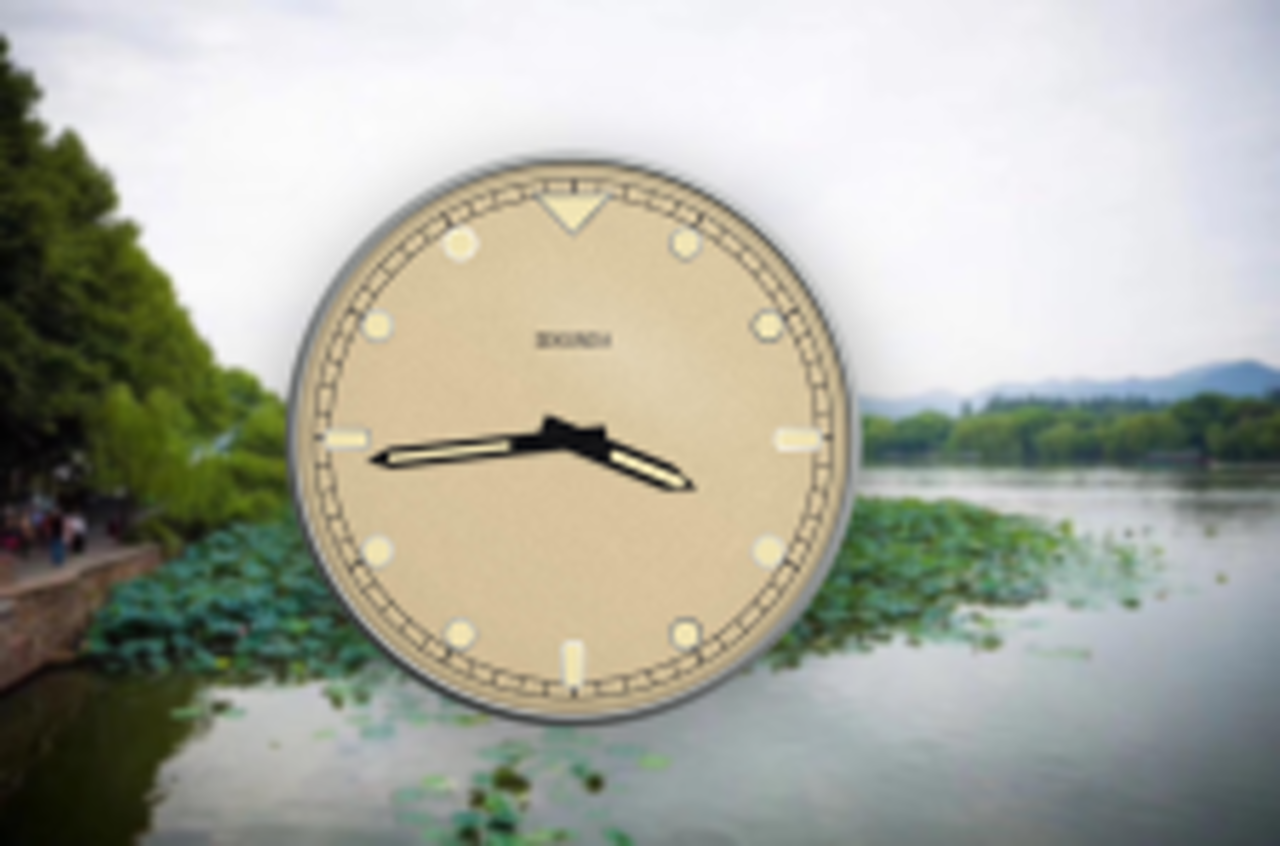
{"hour": 3, "minute": 44}
